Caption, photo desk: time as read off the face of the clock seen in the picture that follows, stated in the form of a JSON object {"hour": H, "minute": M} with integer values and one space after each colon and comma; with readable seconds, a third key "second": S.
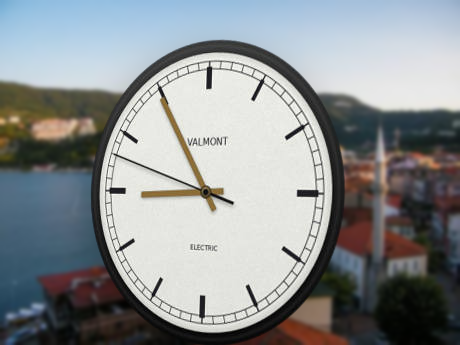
{"hour": 8, "minute": 54, "second": 48}
